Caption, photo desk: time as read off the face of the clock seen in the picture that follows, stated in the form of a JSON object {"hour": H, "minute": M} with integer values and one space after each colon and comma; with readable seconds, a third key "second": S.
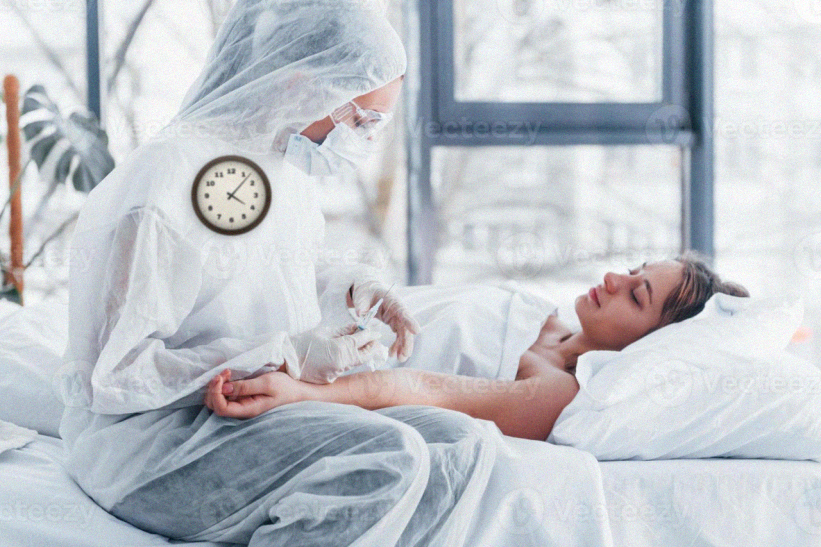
{"hour": 4, "minute": 7}
